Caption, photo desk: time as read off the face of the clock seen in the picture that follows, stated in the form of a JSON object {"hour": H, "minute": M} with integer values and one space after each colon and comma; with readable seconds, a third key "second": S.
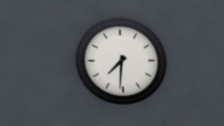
{"hour": 7, "minute": 31}
